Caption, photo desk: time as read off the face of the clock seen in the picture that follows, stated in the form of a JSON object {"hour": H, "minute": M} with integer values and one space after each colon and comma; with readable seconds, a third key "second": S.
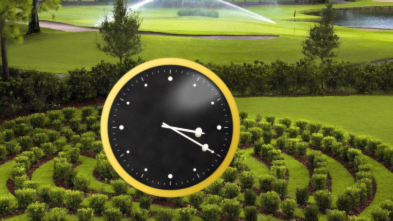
{"hour": 3, "minute": 20}
